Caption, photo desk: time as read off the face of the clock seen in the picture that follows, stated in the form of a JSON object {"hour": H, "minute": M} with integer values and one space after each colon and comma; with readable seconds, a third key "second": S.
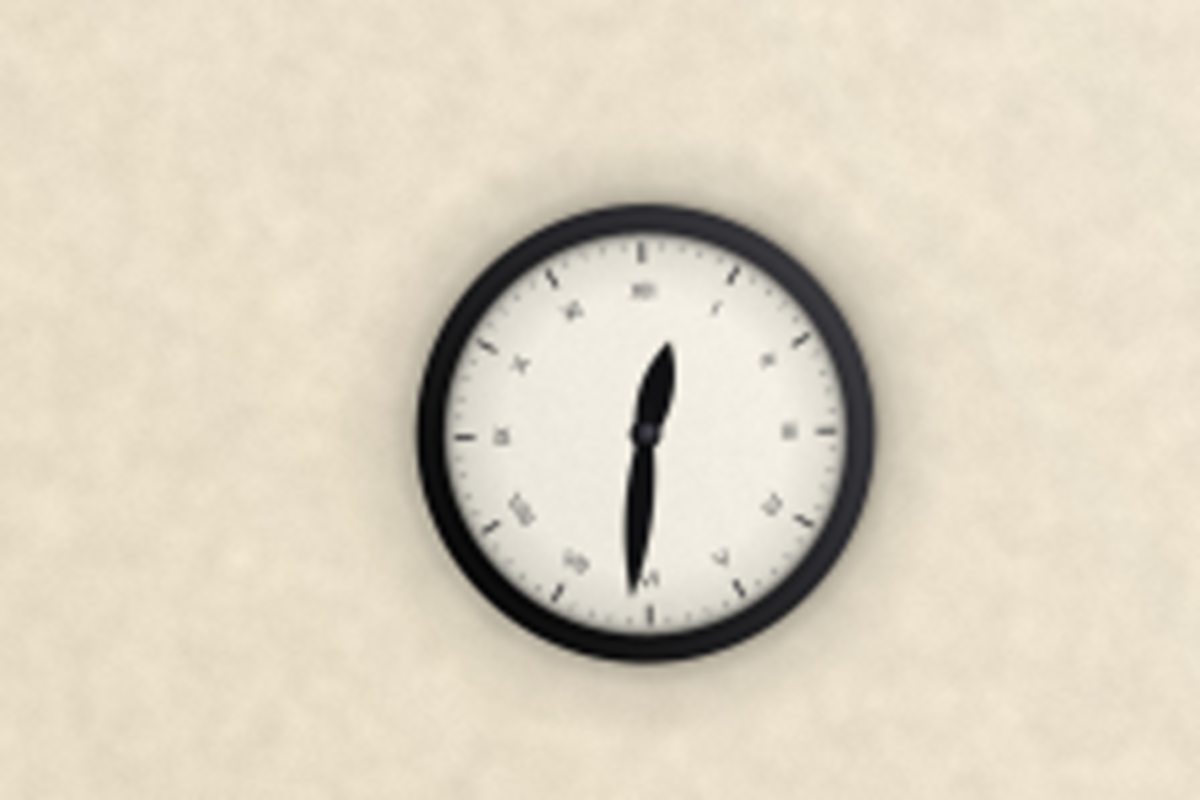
{"hour": 12, "minute": 31}
